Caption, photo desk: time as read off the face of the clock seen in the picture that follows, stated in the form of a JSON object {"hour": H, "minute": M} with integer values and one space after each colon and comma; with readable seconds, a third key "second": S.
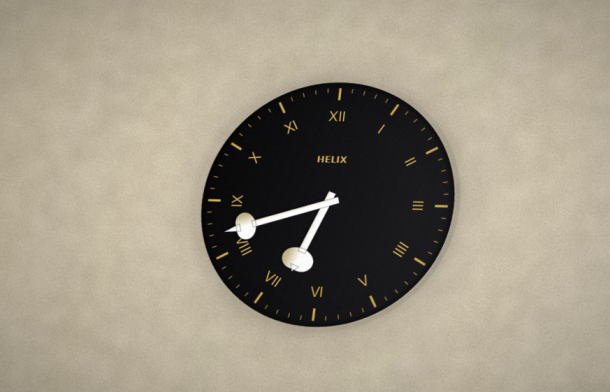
{"hour": 6, "minute": 42}
